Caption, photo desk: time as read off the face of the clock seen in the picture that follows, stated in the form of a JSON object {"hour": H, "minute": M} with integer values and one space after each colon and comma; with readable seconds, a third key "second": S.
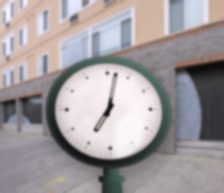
{"hour": 7, "minute": 2}
